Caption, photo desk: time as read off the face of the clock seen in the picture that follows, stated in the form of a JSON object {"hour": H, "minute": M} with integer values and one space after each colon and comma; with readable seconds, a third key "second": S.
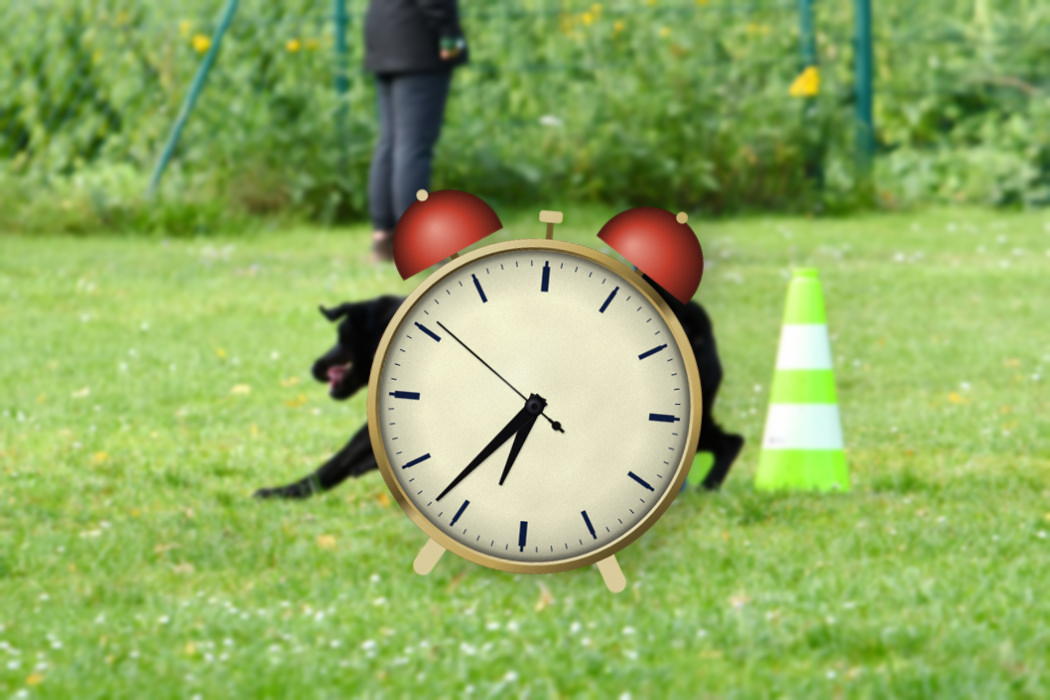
{"hour": 6, "minute": 36, "second": 51}
